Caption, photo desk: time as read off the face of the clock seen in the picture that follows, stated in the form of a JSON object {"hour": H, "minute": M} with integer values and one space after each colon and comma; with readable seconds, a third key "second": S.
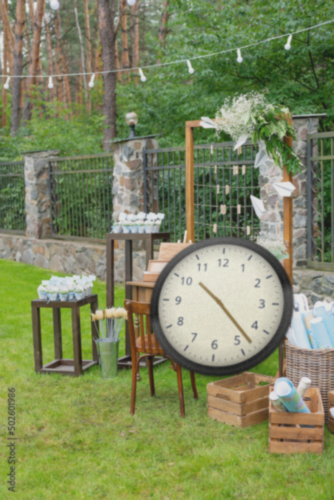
{"hour": 10, "minute": 23}
